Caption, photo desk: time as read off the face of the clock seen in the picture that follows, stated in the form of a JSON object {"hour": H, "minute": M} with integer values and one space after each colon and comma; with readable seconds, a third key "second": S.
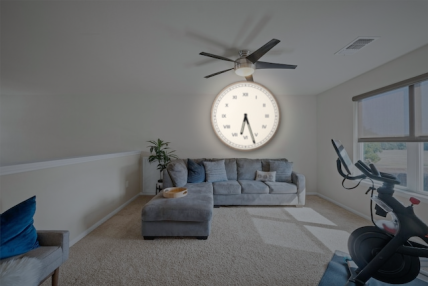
{"hour": 6, "minute": 27}
